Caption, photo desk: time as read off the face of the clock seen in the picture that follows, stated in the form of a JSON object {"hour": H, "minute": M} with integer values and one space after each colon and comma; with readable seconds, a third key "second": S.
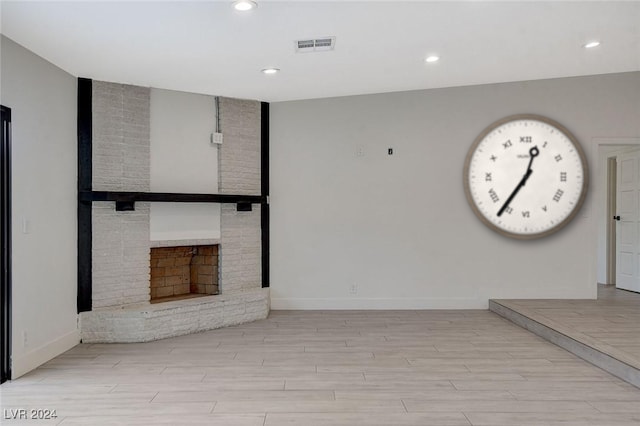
{"hour": 12, "minute": 36}
